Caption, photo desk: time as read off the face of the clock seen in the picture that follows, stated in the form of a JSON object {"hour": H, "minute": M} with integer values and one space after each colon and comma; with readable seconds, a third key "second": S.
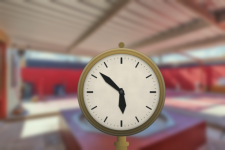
{"hour": 5, "minute": 52}
